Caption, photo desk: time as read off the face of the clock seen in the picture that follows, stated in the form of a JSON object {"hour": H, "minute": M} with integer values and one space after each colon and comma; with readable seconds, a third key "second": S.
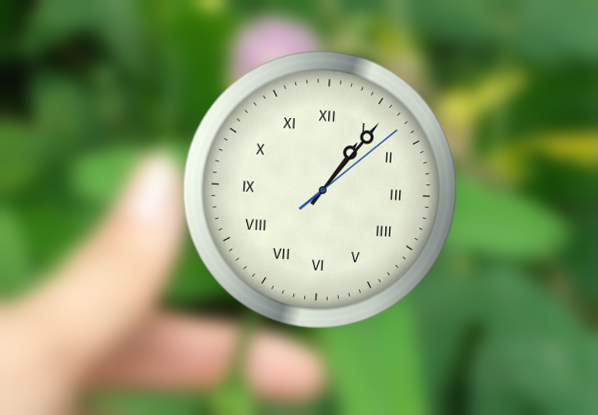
{"hour": 1, "minute": 6, "second": 8}
